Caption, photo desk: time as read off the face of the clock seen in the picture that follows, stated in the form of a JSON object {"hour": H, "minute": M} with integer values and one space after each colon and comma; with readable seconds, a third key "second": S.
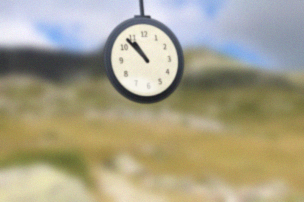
{"hour": 10, "minute": 53}
